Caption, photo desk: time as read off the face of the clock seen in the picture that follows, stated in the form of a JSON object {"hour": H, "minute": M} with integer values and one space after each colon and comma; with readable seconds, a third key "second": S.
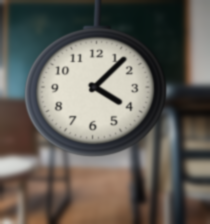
{"hour": 4, "minute": 7}
